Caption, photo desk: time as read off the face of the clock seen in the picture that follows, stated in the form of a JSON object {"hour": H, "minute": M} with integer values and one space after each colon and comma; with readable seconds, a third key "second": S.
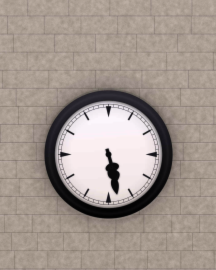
{"hour": 5, "minute": 28}
